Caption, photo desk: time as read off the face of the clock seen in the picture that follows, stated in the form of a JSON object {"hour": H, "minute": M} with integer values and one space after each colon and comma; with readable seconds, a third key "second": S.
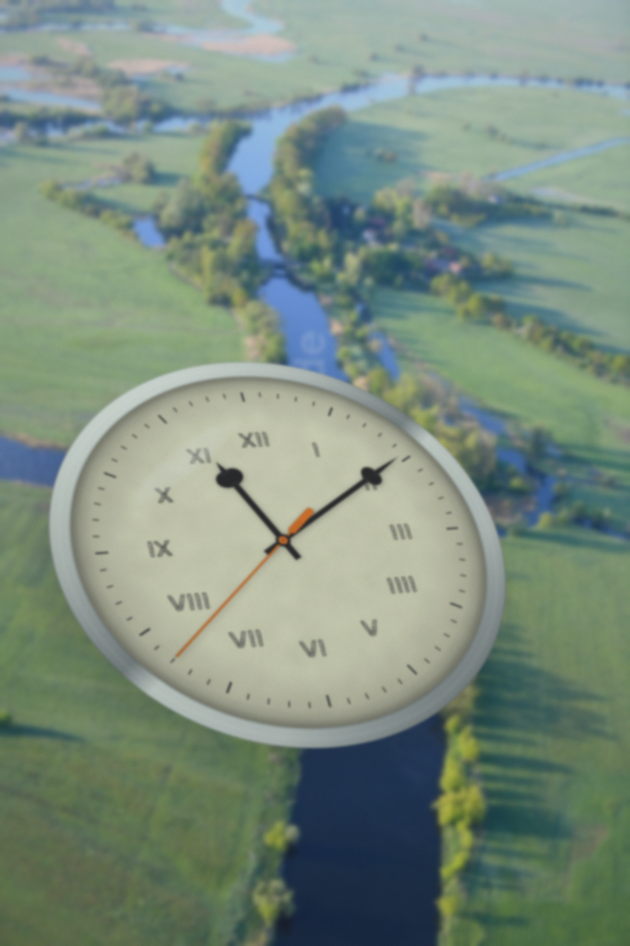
{"hour": 11, "minute": 9, "second": 38}
